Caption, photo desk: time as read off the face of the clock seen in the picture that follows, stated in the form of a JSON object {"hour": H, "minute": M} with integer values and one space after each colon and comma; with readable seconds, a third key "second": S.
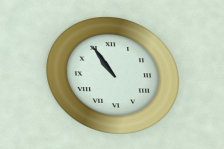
{"hour": 10, "minute": 55}
